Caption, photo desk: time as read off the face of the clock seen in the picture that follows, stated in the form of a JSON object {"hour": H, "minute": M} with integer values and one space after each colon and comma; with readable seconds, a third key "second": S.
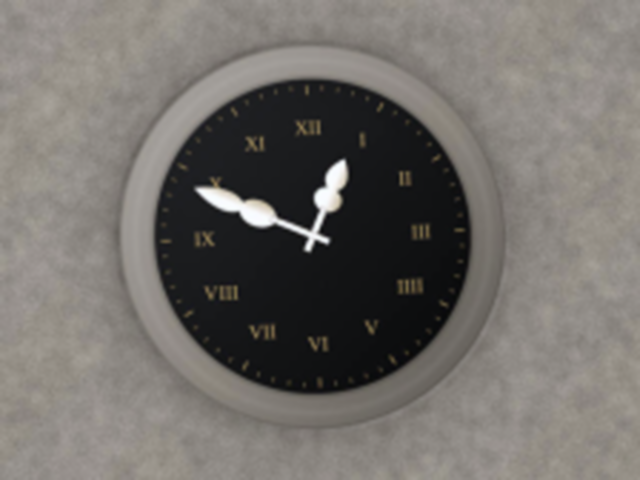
{"hour": 12, "minute": 49}
